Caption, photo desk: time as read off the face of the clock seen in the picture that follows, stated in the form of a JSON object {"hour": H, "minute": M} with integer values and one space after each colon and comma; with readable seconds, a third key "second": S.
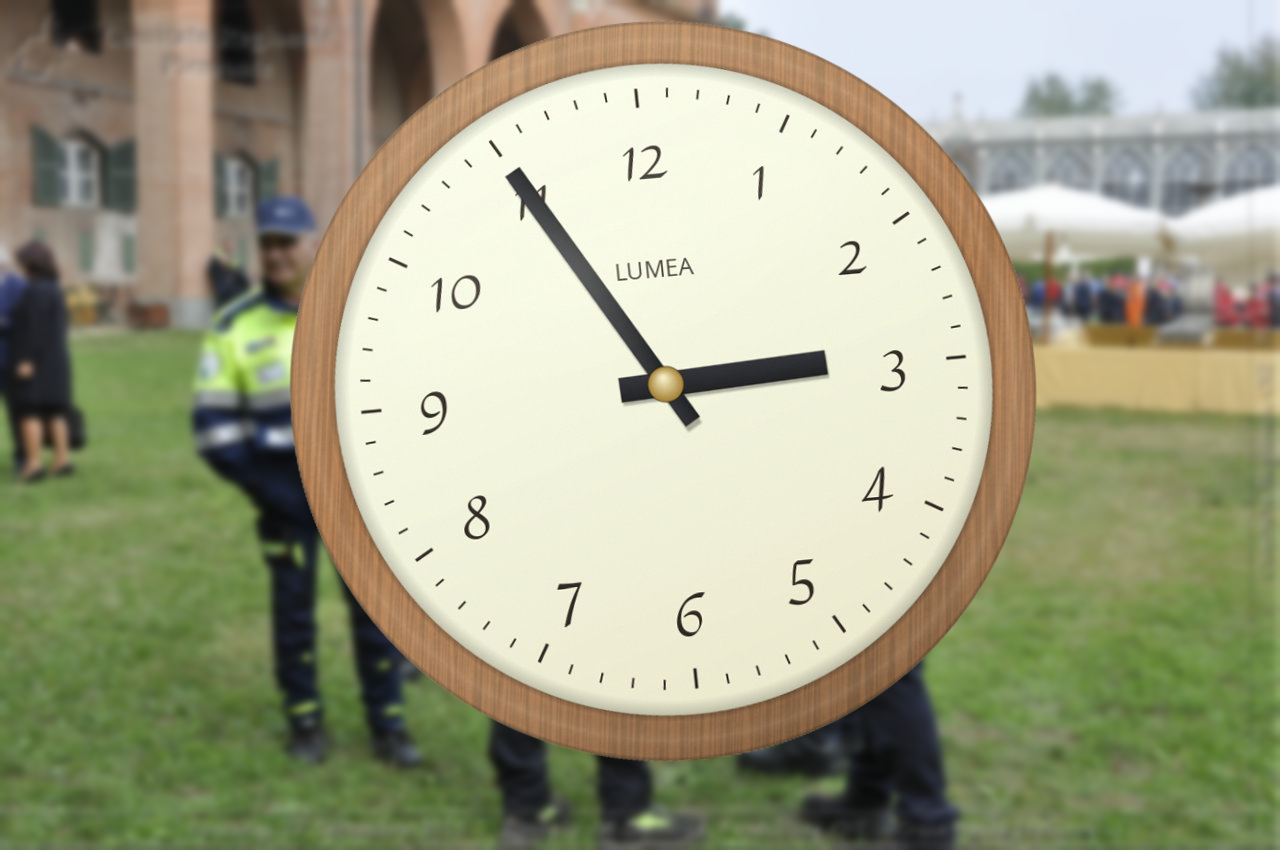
{"hour": 2, "minute": 55}
